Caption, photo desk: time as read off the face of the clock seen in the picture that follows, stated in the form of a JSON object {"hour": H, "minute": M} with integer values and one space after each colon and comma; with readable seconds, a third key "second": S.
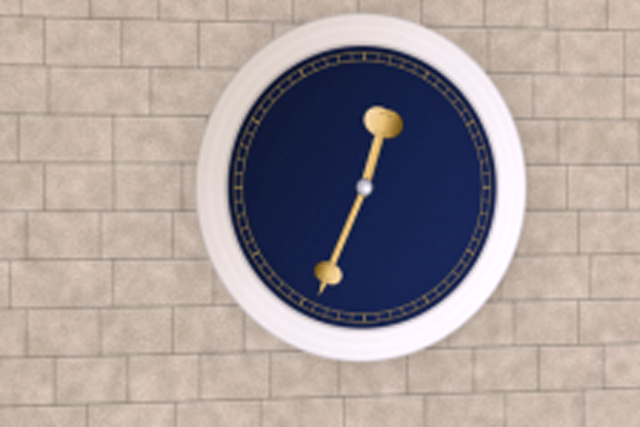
{"hour": 12, "minute": 34}
